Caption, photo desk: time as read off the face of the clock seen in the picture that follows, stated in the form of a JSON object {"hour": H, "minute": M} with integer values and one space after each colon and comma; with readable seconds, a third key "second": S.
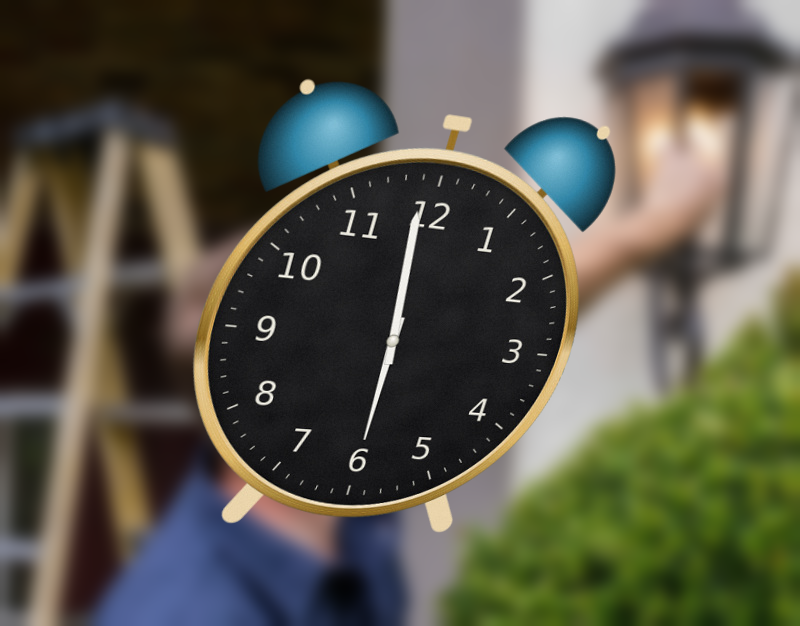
{"hour": 5, "minute": 59}
